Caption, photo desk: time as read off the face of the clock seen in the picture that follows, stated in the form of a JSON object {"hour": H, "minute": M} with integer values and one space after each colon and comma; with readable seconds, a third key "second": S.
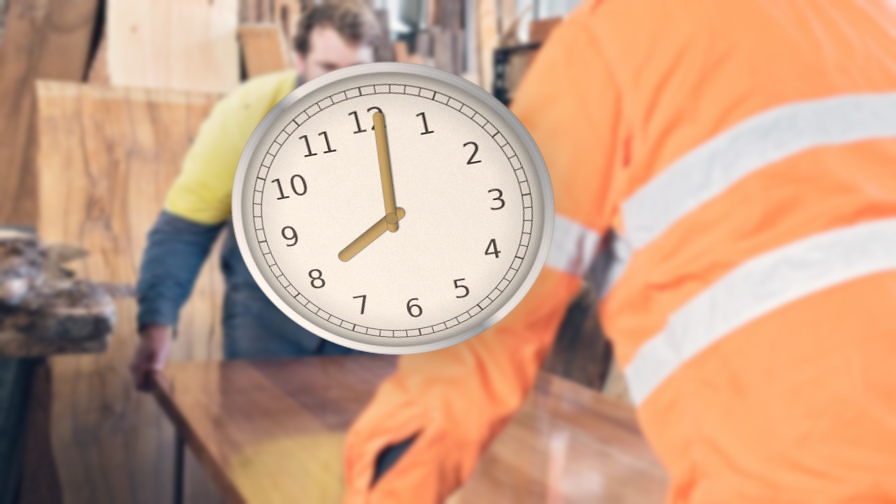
{"hour": 8, "minute": 1}
